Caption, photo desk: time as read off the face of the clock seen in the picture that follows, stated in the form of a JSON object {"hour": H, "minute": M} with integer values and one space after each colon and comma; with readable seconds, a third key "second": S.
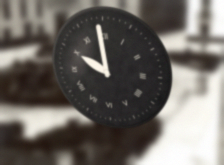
{"hour": 9, "minute": 59}
